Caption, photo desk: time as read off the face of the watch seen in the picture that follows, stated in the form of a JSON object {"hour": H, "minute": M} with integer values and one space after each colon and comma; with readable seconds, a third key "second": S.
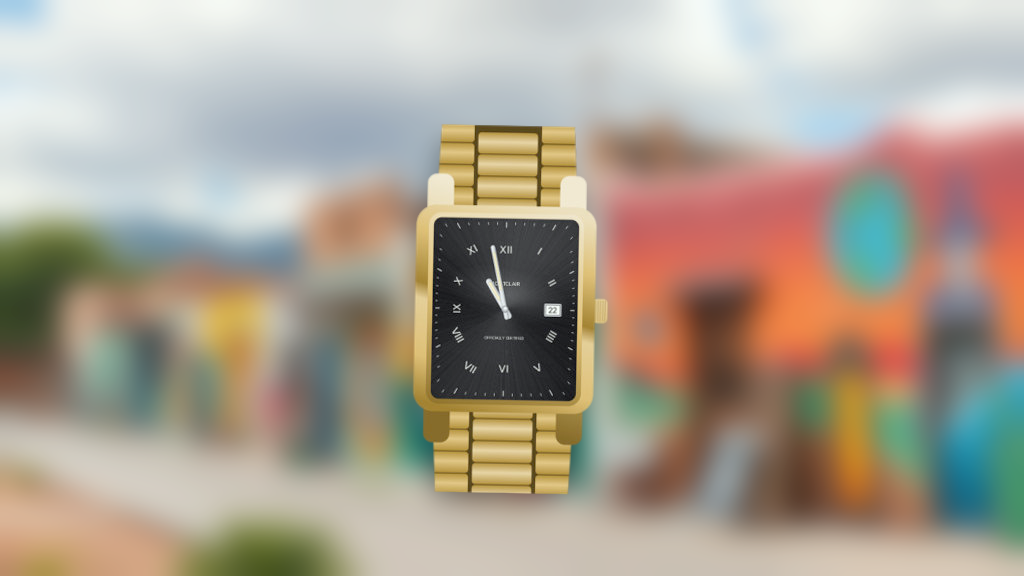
{"hour": 10, "minute": 58}
